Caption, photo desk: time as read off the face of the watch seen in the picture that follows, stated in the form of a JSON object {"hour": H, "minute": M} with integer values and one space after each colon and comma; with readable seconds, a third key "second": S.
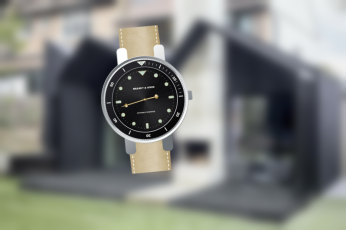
{"hour": 2, "minute": 43}
